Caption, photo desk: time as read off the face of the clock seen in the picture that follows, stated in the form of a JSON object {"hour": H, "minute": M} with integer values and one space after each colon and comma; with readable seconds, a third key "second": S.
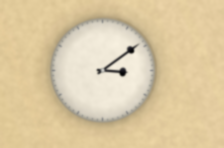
{"hour": 3, "minute": 9}
